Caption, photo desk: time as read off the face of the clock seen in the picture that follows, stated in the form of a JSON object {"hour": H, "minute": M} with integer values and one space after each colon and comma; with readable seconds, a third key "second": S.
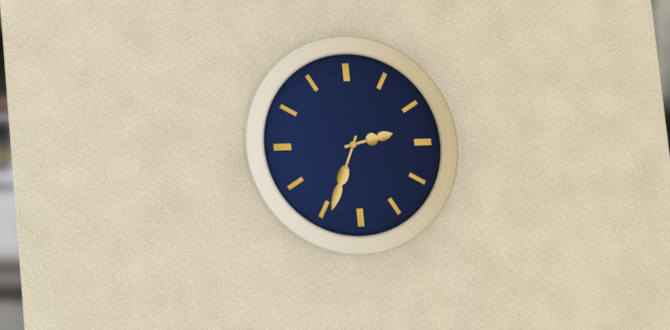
{"hour": 2, "minute": 34}
